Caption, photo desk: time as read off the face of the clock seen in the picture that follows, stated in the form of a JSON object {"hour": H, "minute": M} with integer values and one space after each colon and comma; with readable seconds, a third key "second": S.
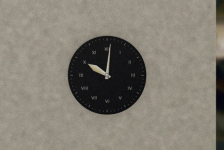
{"hour": 10, "minute": 1}
